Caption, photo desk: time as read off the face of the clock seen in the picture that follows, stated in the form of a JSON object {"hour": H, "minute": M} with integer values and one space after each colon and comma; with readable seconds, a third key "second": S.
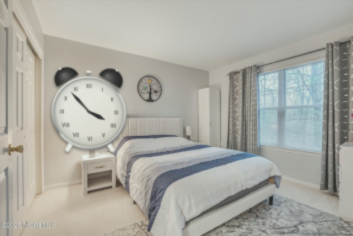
{"hour": 3, "minute": 53}
